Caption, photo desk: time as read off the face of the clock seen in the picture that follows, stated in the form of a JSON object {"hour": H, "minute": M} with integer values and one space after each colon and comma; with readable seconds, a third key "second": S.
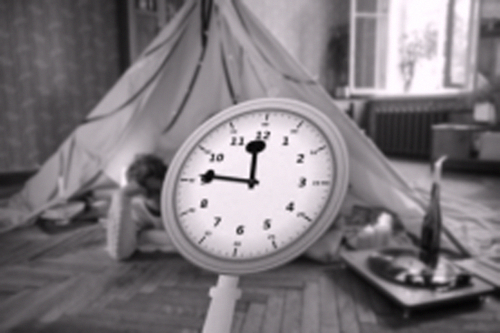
{"hour": 11, "minute": 46}
